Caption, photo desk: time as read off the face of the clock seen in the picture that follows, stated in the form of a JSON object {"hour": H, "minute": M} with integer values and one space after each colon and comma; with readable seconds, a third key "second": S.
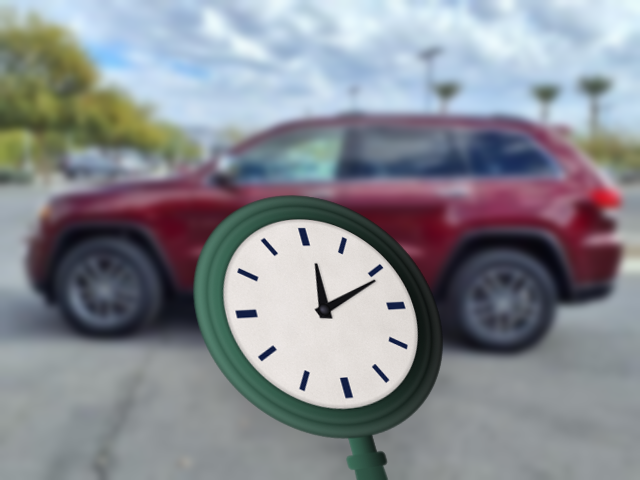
{"hour": 12, "minute": 11}
